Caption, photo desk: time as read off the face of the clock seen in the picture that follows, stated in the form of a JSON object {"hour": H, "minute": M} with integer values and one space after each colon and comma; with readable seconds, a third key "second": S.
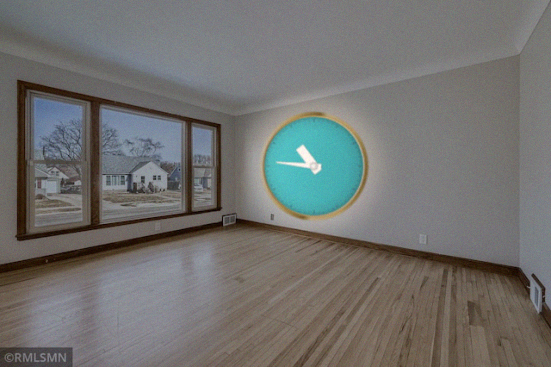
{"hour": 10, "minute": 46}
